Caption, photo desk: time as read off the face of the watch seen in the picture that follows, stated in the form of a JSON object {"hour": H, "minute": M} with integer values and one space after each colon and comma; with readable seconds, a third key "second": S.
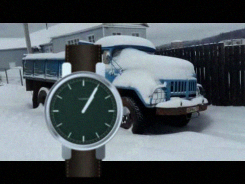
{"hour": 1, "minute": 5}
